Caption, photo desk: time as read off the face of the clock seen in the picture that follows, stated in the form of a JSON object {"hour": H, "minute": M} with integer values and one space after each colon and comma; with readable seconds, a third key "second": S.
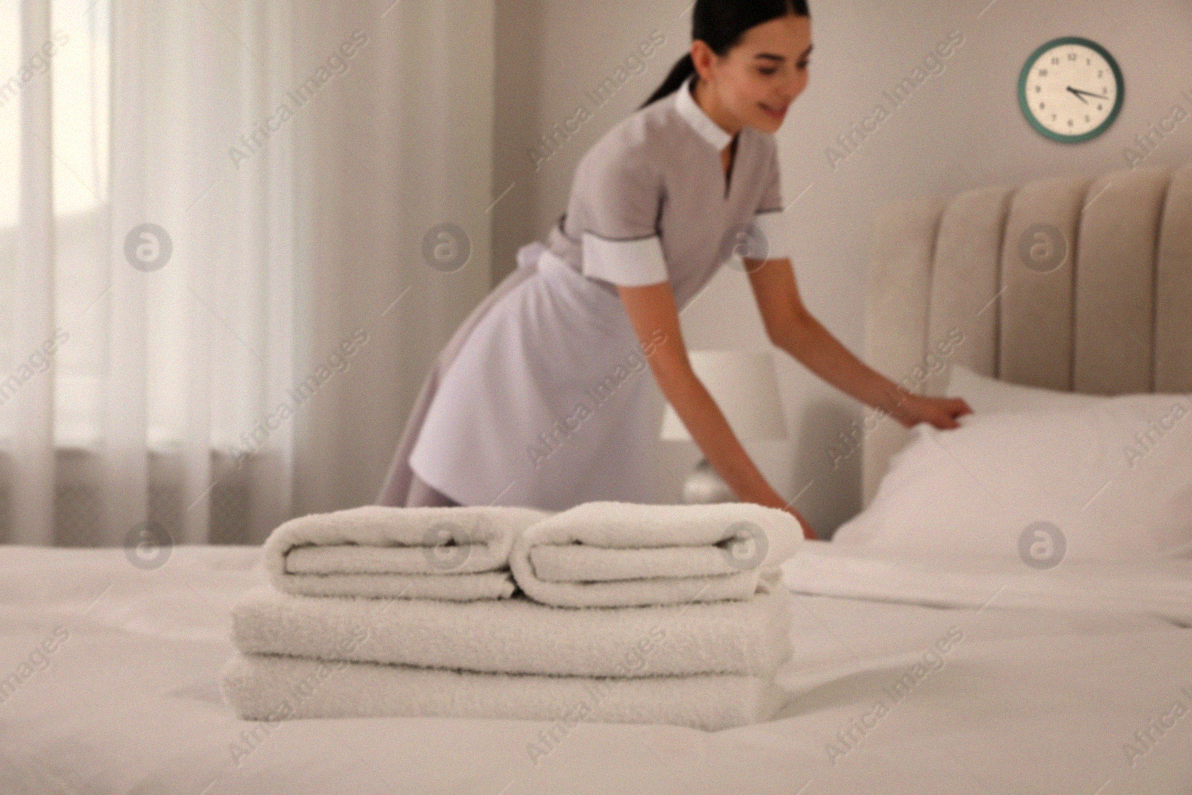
{"hour": 4, "minute": 17}
